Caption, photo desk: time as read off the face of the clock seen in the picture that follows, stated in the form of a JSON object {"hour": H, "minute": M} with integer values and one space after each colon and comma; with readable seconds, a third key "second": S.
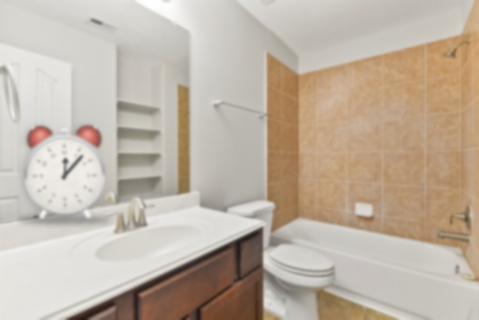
{"hour": 12, "minute": 7}
